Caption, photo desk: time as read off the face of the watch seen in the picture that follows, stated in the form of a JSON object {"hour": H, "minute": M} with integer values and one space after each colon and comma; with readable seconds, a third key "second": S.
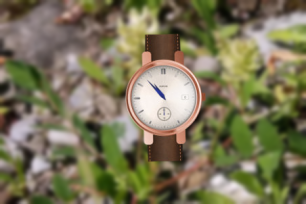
{"hour": 10, "minute": 53}
